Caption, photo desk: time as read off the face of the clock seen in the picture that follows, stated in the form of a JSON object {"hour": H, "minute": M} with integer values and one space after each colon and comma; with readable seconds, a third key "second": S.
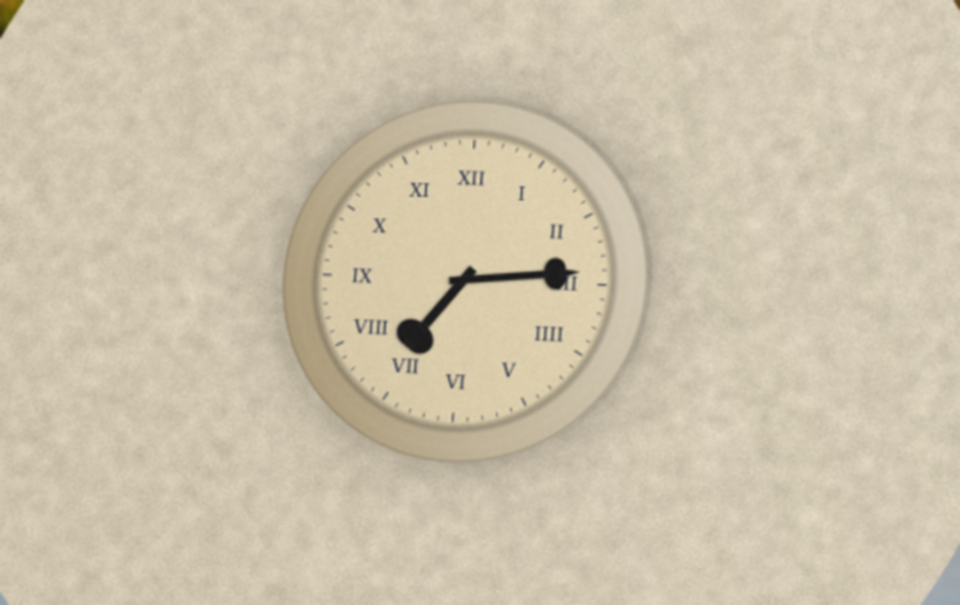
{"hour": 7, "minute": 14}
